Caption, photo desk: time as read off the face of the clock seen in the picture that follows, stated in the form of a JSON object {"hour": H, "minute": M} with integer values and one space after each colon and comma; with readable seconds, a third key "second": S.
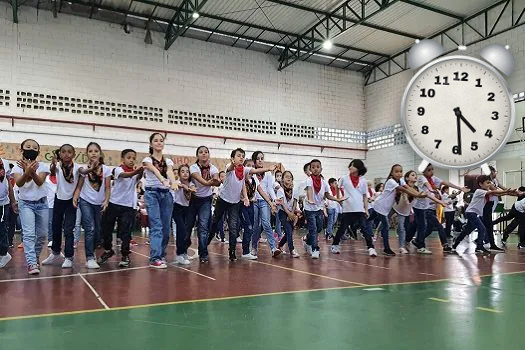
{"hour": 4, "minute": 29}
